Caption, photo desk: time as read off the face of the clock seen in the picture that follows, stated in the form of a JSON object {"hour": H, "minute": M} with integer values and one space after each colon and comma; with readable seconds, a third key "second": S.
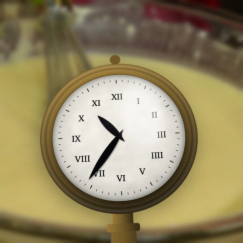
{"hour": 10, "minute": 36}
